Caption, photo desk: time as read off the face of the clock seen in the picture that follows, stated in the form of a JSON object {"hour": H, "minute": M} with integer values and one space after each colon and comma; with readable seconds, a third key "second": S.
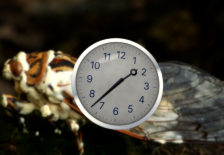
{"hour": 1, "minute": 37}
